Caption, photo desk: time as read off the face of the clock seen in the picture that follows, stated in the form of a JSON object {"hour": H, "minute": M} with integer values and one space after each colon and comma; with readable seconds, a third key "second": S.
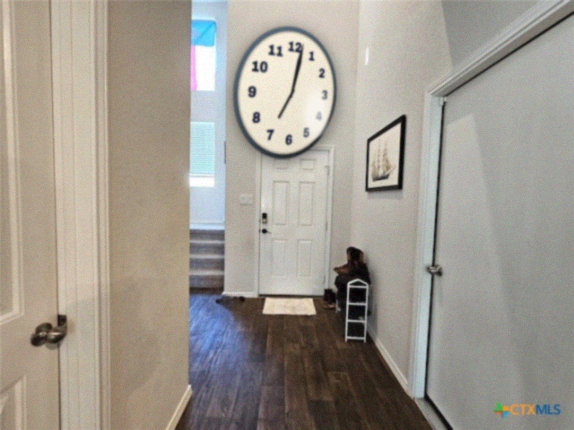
{"hour": 7, "minute": 2}
